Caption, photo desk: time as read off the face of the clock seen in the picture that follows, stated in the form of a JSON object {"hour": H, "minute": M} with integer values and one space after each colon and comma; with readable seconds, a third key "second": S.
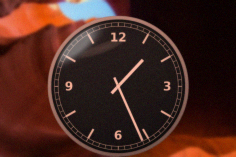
{"hour": 1, "minute": 26}
